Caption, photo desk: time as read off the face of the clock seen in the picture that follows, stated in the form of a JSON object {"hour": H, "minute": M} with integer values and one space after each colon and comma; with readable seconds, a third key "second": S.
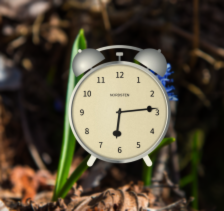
{"hour": 6, "minute": 14}
